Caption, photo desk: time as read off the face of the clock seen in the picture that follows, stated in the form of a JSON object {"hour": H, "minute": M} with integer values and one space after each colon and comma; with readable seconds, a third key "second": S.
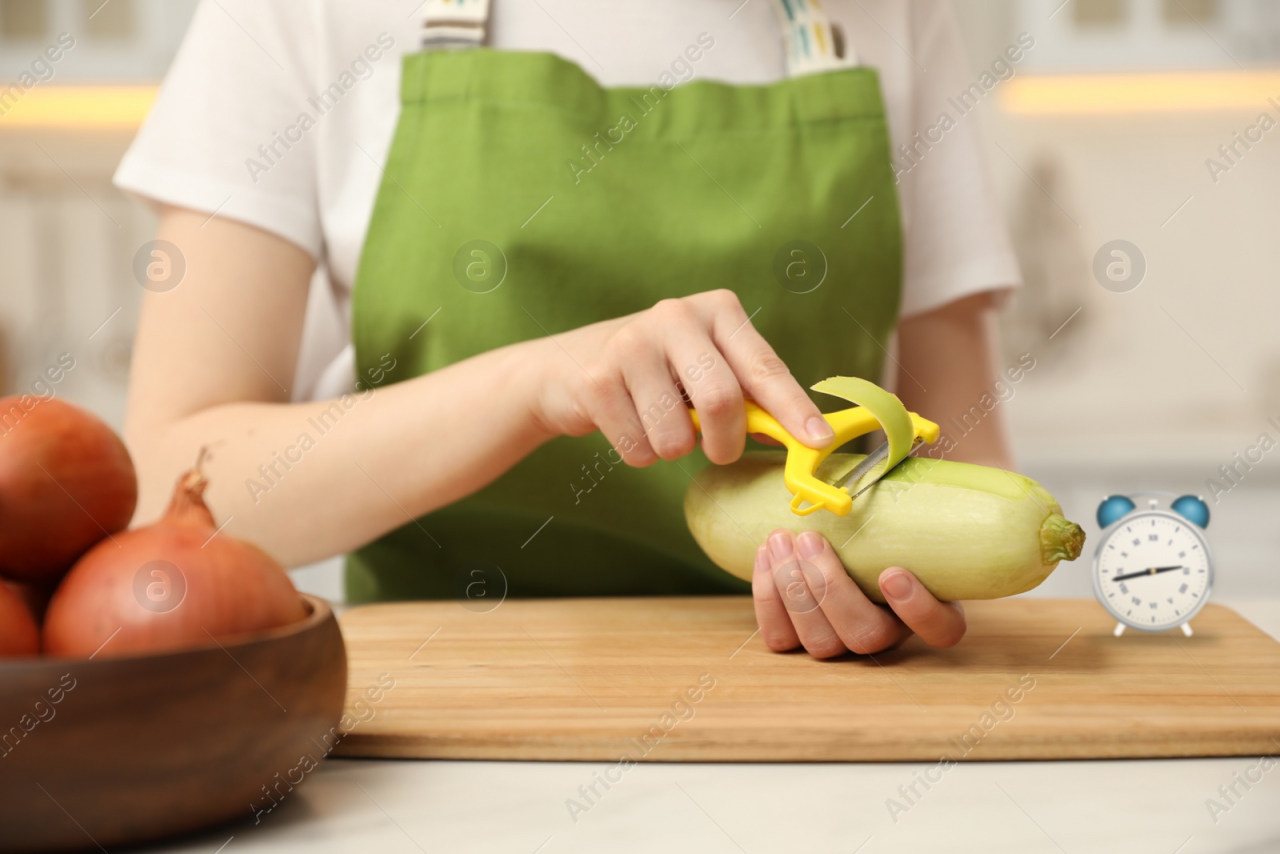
{"hour": 2, "minute": 43}
